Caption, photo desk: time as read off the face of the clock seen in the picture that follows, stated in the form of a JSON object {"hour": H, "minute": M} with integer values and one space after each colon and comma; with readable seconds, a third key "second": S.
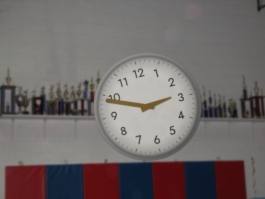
{"hour": 2, "minute": 49}
